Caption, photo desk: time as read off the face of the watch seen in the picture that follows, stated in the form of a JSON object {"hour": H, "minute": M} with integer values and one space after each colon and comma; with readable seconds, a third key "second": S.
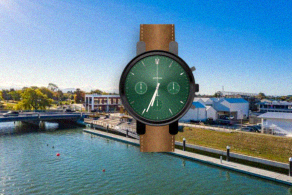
{"hour": 6, "minute": 34}
